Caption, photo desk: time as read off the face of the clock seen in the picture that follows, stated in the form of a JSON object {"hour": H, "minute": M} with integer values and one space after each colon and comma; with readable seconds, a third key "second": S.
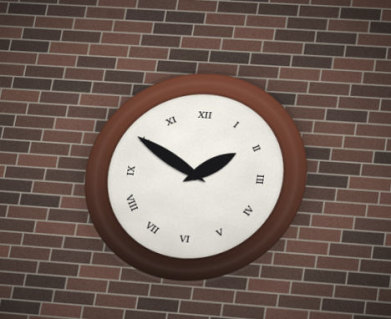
{"hour": 1, "minute": 50}
